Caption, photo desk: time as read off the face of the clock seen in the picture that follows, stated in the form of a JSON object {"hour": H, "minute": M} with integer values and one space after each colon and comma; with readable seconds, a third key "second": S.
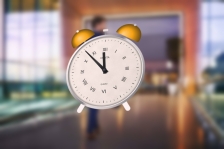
{"hour": 11, "minute": 53}
